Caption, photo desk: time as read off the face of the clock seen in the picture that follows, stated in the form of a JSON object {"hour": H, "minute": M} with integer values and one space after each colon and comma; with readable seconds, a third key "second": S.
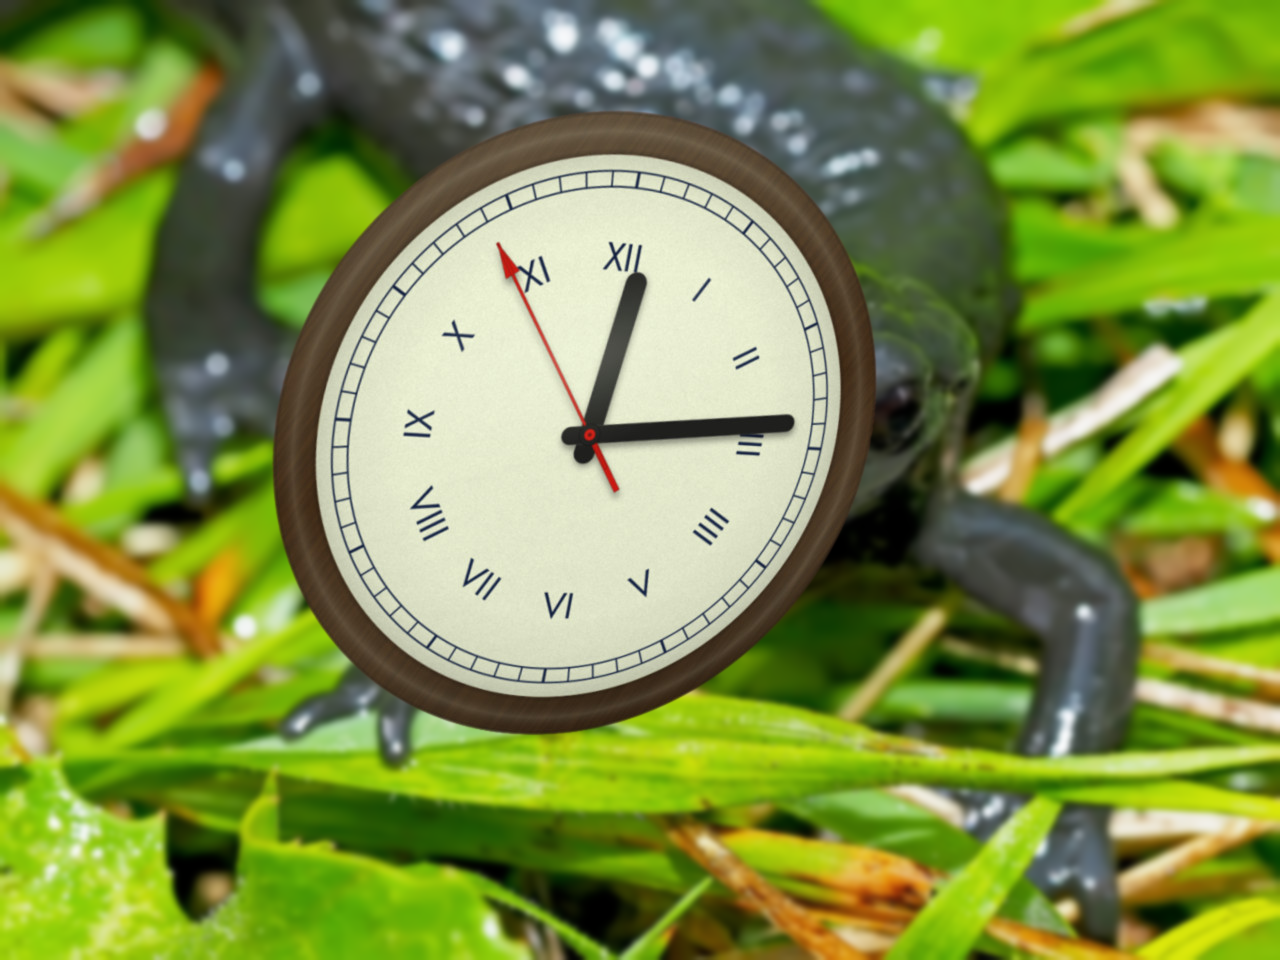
{"hour": 12, "minute": 13, "second": 54}
